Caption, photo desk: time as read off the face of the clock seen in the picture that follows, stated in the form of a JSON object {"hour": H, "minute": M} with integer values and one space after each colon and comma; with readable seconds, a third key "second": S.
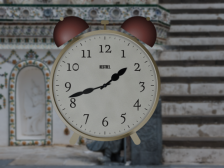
{"hour": 1, "minute": 42}
